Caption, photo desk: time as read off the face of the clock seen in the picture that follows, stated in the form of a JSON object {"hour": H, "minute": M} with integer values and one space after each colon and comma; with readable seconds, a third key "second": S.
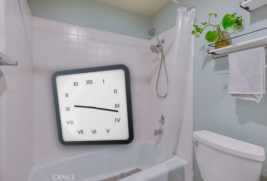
{"hour": 9, "minute": 17}
